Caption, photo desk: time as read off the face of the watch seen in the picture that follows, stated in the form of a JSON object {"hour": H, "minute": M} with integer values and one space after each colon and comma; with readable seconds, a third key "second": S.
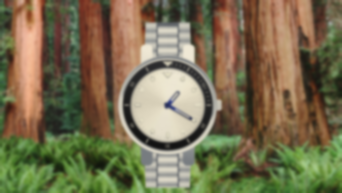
{"hour": 1, "minute": 20}
